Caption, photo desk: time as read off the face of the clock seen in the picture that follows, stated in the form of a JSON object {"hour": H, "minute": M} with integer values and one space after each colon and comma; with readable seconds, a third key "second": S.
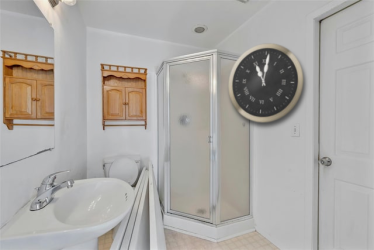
{"hour": 11, "minute": 1}
